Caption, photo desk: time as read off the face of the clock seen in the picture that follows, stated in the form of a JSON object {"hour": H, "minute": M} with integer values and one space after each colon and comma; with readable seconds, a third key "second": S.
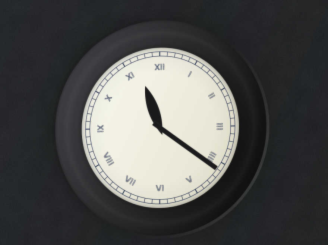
{"hour": 11, "minute": 21}
